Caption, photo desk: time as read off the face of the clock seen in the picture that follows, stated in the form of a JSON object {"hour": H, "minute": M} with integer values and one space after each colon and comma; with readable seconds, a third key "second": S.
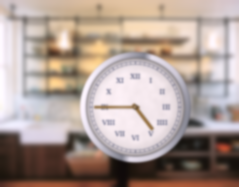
{"hour": 4, "minute": 45}
